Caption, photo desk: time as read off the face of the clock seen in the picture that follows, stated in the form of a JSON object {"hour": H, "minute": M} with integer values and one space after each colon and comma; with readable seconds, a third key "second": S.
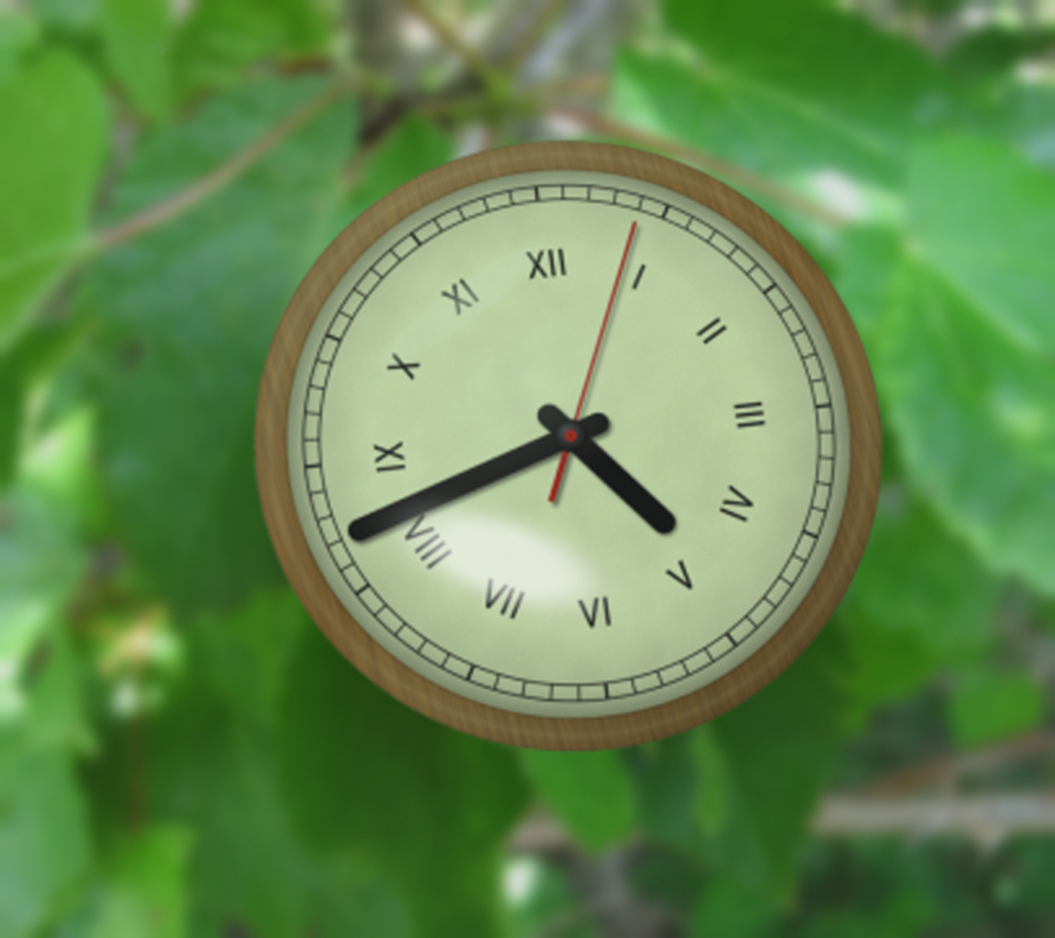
{"hour": 4, "minute": 42, "second": 4}
